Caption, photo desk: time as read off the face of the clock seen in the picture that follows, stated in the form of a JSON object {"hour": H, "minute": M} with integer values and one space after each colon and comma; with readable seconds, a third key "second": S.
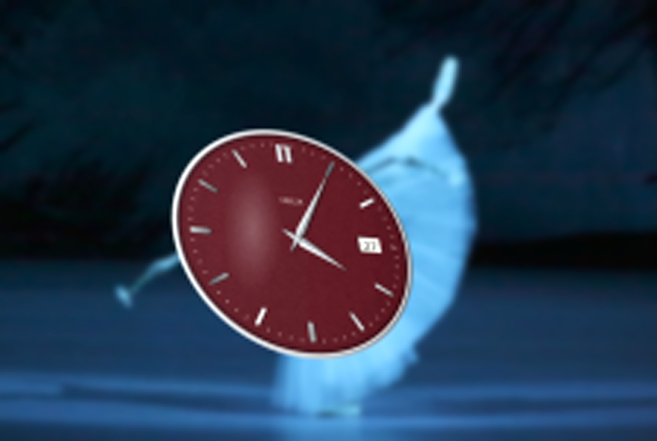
{"hour": 4, "minute": 5}
